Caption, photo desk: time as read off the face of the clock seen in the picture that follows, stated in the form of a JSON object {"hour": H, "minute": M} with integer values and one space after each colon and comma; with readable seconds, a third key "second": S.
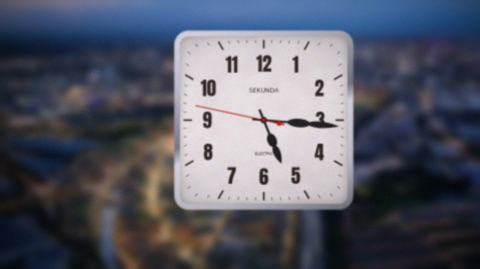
{"hour": 5, "minute": 15, "second": 47}
